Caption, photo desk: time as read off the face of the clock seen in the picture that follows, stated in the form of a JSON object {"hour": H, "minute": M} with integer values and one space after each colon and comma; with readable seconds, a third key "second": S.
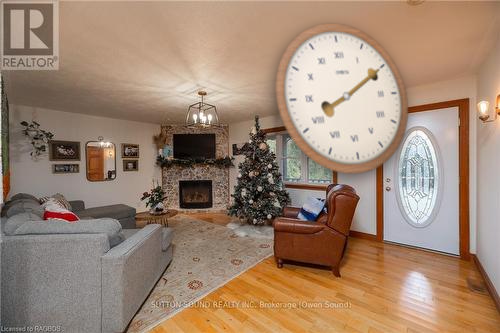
{"hour": 8, "minute": 10}
